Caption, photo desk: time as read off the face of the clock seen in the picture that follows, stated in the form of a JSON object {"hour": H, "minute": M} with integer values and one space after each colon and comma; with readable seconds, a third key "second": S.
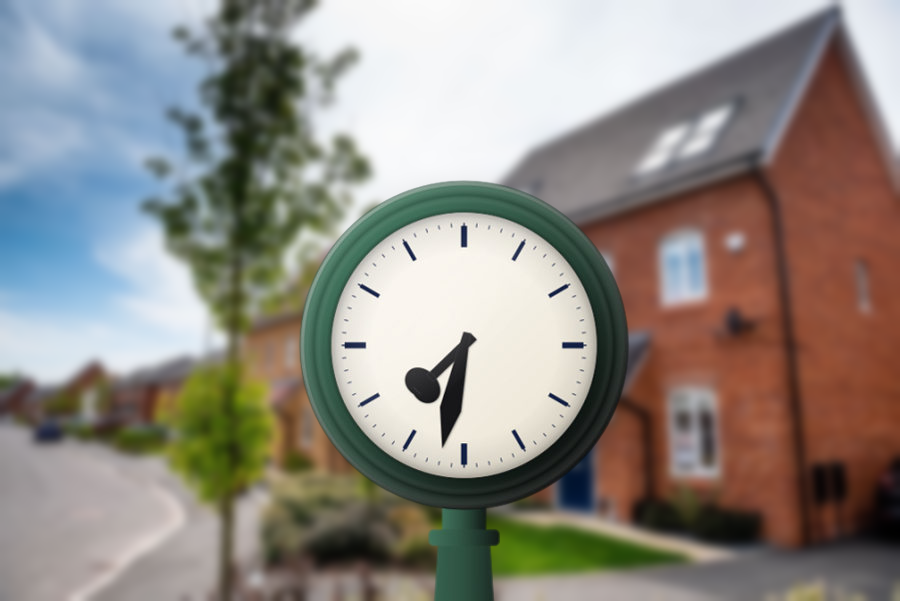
{"hour": 7, "minute": 32}
